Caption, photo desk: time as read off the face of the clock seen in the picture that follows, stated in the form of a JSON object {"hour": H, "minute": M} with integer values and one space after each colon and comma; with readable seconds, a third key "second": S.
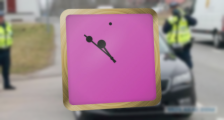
{"hour": 10, "minute": 52}
